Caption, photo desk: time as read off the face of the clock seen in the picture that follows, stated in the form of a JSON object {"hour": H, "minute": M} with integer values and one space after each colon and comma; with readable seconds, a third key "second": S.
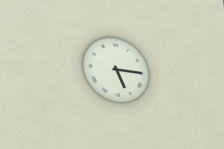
{"hour": 5, "minute": 15}
